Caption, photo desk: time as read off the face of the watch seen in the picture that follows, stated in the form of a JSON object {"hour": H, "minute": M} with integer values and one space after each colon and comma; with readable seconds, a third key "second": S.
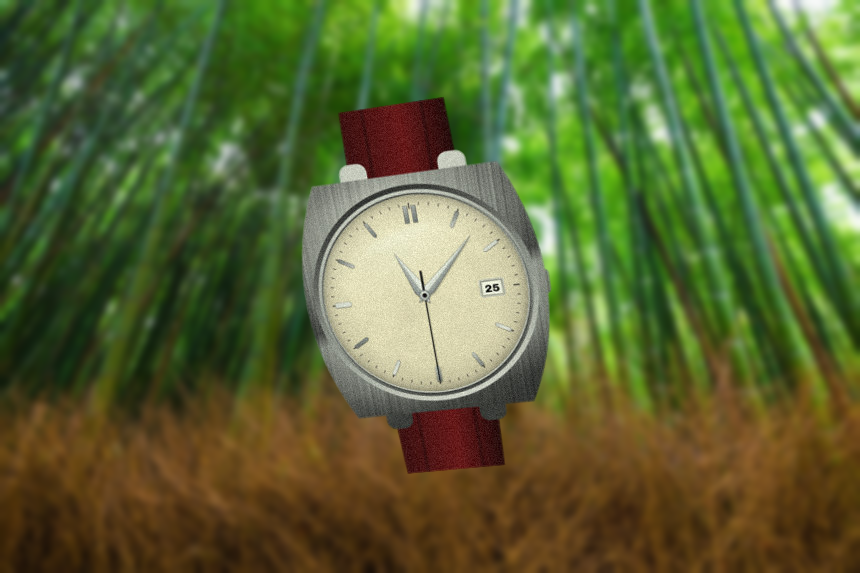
{"hour": 11, "minute": 7, "second": 30}
